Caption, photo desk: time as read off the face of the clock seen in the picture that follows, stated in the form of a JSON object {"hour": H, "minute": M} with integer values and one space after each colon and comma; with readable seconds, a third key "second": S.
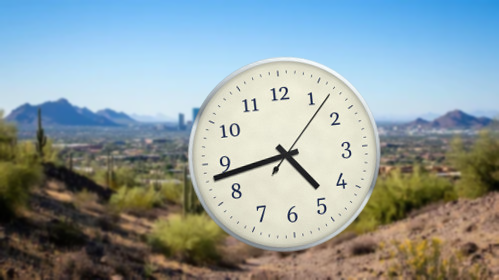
{"hour": 4, "minute": 43, "second": 7}
